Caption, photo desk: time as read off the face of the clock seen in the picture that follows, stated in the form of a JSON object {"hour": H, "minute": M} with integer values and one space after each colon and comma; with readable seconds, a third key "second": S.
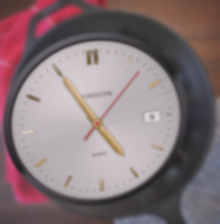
{"hour": 4, "minute": 55, "second": 7}
